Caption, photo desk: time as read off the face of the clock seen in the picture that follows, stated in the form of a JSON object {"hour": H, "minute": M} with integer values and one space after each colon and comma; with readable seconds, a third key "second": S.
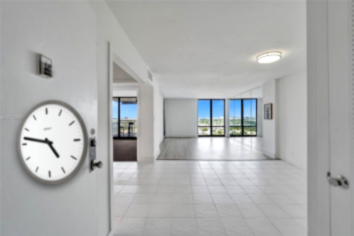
{"hour": 4, "minute": 47}
